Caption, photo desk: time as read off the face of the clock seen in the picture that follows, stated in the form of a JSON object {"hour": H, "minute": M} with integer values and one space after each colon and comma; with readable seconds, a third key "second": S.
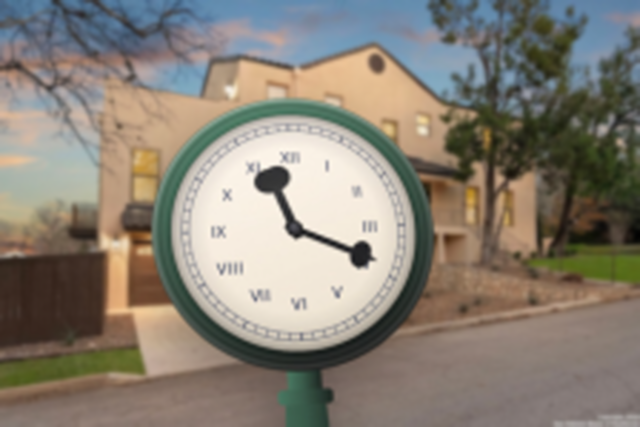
{"hour": 11, "minute": 19}
